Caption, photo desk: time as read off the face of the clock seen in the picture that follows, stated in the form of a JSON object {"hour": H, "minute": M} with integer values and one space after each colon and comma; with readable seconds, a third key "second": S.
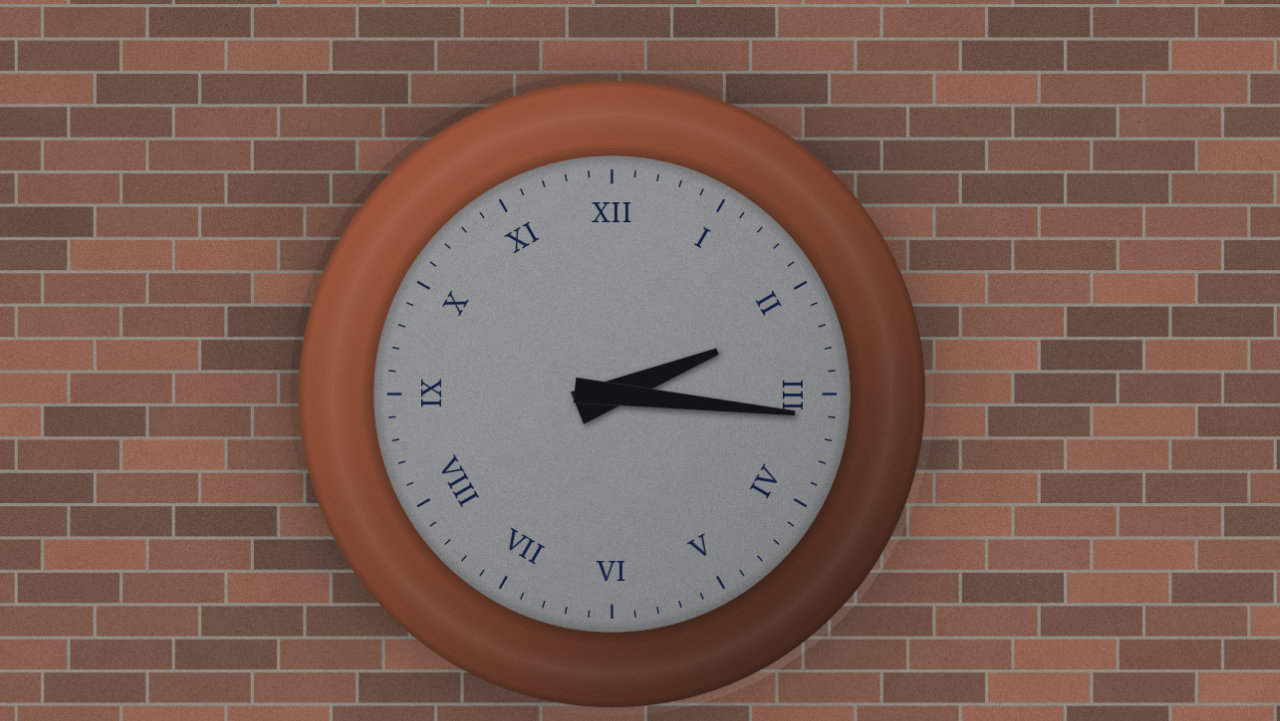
{"hour": 2, "minute": 16}
